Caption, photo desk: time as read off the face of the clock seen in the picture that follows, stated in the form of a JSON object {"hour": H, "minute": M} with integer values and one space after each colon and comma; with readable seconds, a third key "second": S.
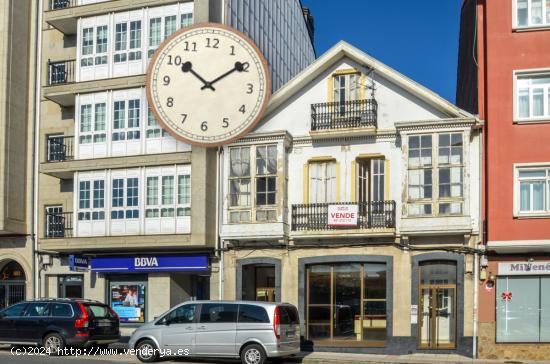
{"hour": 10, "minute": 9}
